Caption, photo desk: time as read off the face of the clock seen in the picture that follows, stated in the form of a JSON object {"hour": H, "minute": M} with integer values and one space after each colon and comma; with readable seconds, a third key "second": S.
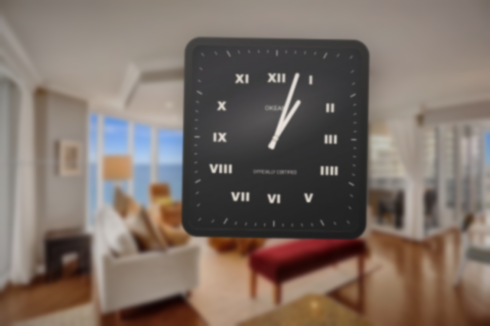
{"hour": 1, "minute": 3}
